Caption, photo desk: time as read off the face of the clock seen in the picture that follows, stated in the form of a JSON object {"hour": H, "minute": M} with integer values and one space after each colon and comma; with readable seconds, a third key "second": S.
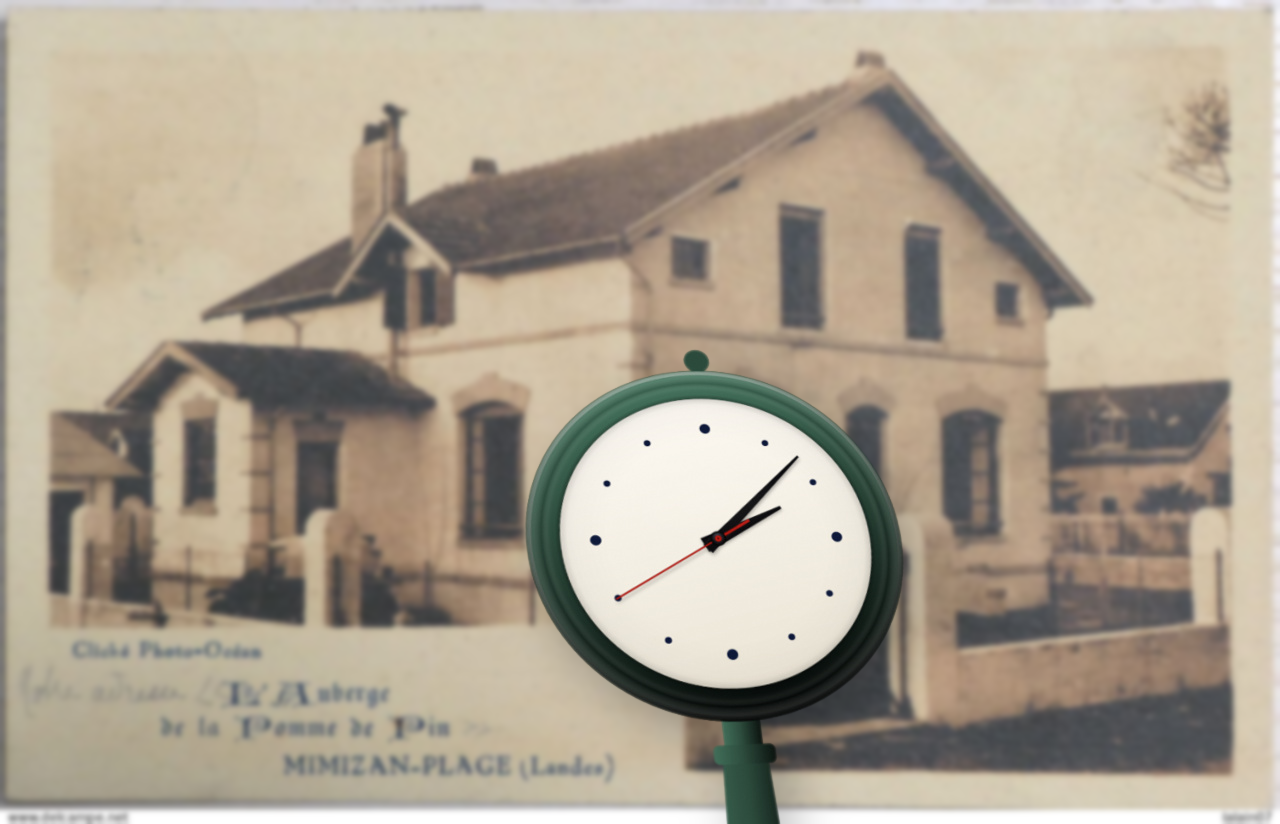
{"hour": 2, "minute": 7, "second": 40}
